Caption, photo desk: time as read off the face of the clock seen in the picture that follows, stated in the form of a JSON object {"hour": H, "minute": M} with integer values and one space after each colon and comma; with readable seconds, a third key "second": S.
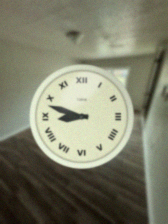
{"hour": 8, "minute": 48}
